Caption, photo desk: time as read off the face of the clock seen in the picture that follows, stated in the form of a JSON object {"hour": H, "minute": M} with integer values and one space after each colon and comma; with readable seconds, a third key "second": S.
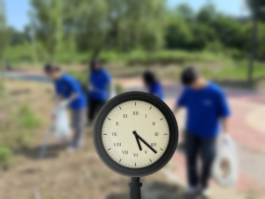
{"hour": 5, "minute": 22}
